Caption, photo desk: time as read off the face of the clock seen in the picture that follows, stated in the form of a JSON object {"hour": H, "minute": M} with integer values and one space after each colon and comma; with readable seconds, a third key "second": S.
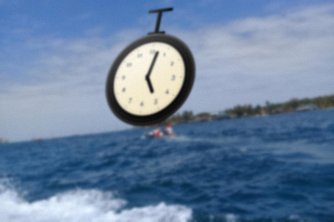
{"hour": 5, "minute": 2}
